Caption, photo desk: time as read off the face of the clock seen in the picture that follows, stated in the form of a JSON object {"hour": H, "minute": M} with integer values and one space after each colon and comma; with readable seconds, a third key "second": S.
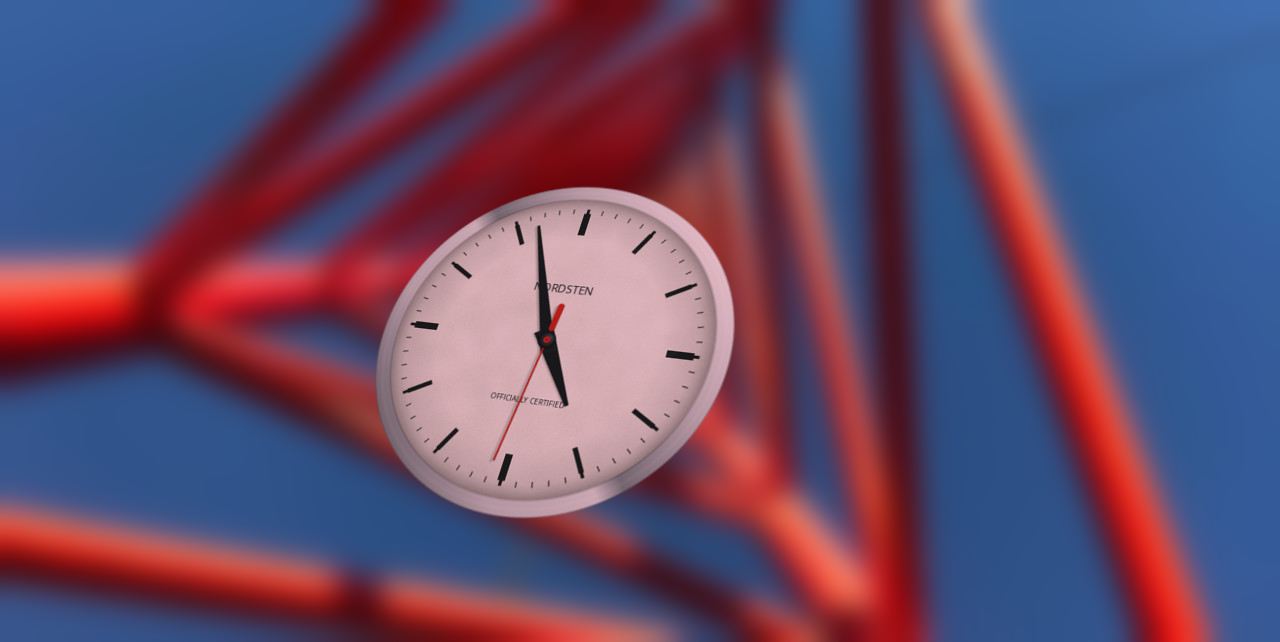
{"hour": 4, "minute": 56, "second": 31}
